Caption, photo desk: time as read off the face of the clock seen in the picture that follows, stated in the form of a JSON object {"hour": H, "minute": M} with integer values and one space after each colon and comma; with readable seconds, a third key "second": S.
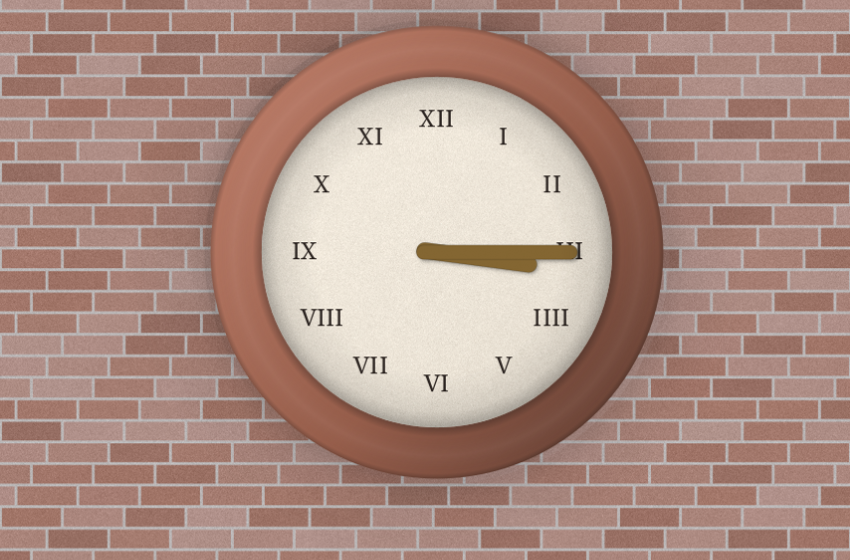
{"hour": 3, "minute": 15}
